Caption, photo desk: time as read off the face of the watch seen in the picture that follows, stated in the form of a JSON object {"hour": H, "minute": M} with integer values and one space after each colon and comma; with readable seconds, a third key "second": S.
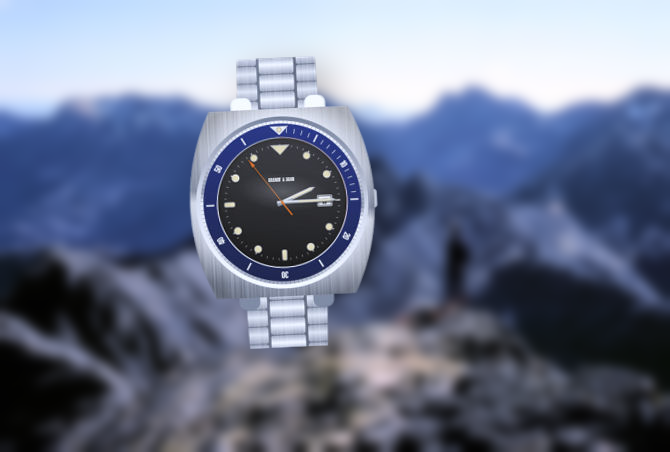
{"hour": 2, "minute": 14, "second": 54}
